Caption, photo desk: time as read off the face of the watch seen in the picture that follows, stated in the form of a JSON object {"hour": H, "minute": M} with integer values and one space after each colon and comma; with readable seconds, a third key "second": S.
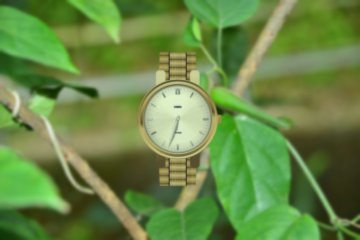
{"hour": 6, "minute": 33}
